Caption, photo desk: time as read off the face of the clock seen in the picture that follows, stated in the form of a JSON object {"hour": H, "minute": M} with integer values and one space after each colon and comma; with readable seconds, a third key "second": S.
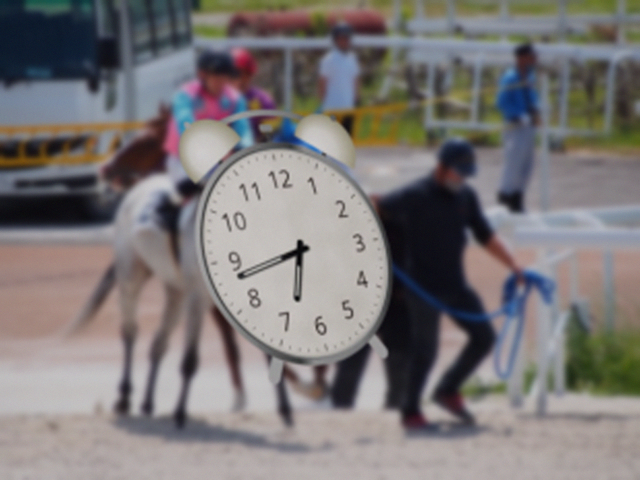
{"hour": 6, "minute": 43}
